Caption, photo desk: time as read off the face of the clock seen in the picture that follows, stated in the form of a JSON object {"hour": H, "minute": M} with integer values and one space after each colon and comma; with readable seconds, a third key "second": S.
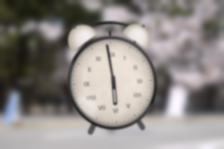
{"hour": 5, "minute": 59}
